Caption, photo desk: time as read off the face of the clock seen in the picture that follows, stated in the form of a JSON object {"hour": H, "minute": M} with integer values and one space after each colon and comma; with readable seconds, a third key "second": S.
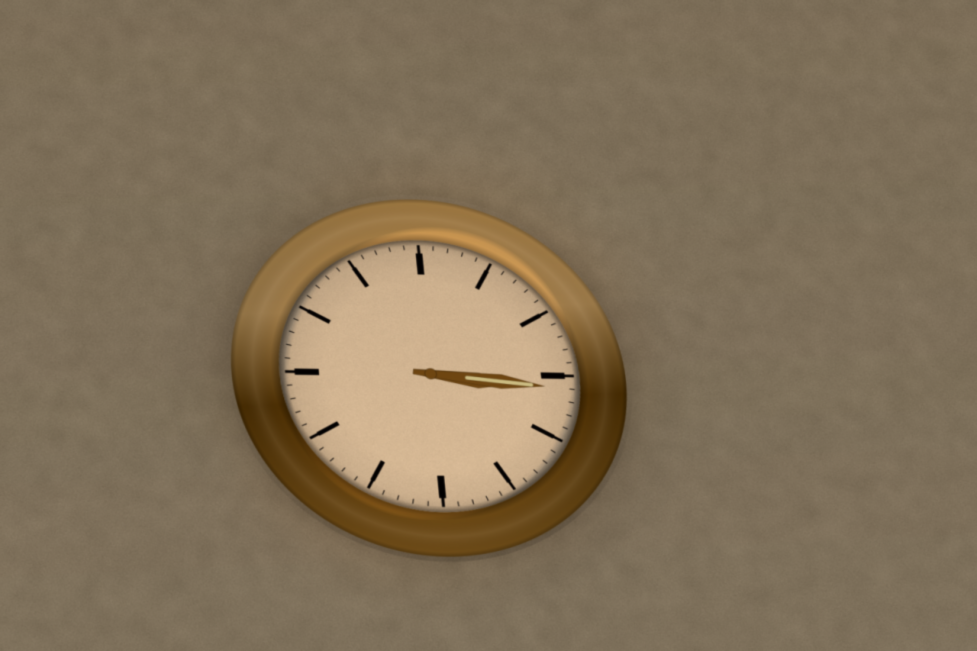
{"hour": 3, "minute": 16}
